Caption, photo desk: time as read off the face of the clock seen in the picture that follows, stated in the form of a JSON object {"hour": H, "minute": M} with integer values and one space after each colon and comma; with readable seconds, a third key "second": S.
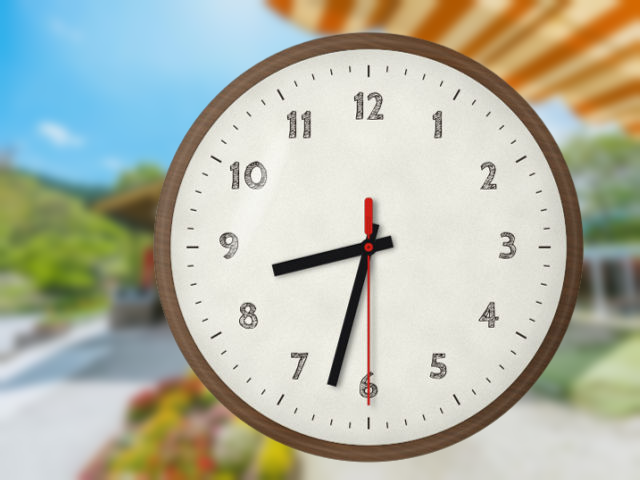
{"hour": 8, "minute": 32, "second": 30}
